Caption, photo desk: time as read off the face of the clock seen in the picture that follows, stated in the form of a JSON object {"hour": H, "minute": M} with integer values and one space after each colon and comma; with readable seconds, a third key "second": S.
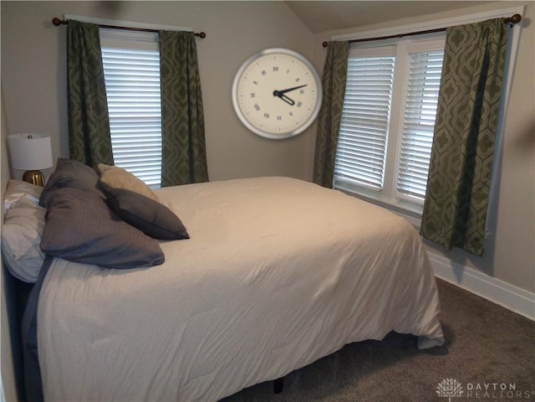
{"hour": 4, "minute": 13}
